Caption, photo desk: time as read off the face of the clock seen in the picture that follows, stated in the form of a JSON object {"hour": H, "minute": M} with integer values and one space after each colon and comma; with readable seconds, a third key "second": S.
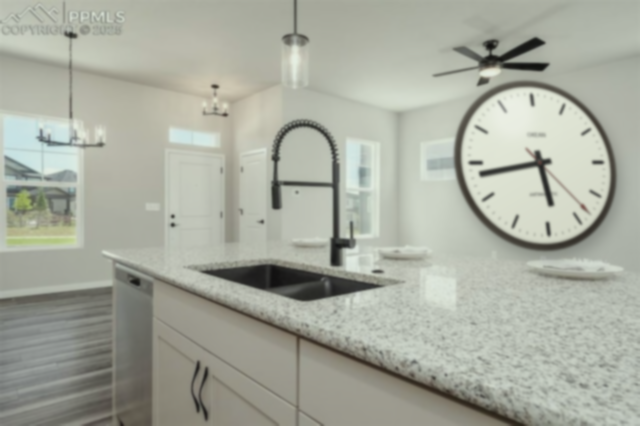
{"hour": 5, "minute": 43, "second": 23}
